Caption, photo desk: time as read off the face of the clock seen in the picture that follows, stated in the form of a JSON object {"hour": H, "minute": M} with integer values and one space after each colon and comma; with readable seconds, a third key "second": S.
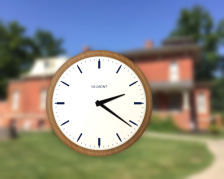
{"hour": 2, "minute": 21}
